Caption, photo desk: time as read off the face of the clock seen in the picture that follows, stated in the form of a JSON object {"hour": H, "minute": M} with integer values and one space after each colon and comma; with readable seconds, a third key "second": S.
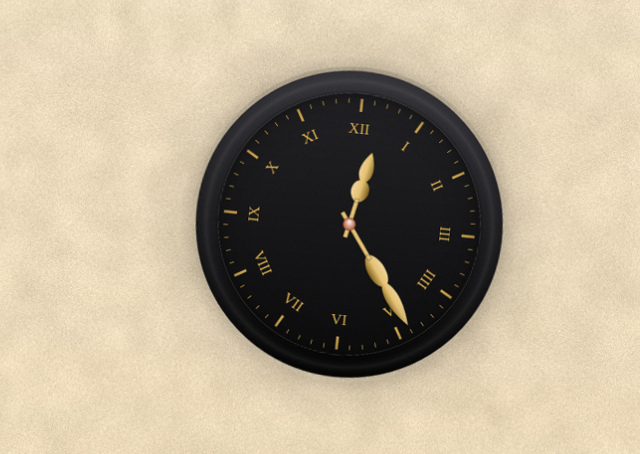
{"hour": 12, "minute": 24}
